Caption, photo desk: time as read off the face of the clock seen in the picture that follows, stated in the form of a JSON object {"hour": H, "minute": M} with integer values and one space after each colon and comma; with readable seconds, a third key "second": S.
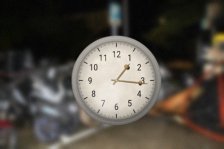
{"hour": 1, "minute": 16}
